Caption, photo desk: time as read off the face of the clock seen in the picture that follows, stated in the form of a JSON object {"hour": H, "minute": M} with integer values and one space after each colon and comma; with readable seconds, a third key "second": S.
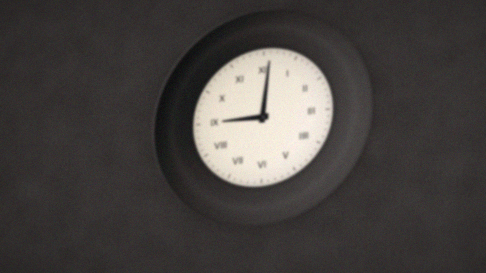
{"hour": 9, "minute": 1}
